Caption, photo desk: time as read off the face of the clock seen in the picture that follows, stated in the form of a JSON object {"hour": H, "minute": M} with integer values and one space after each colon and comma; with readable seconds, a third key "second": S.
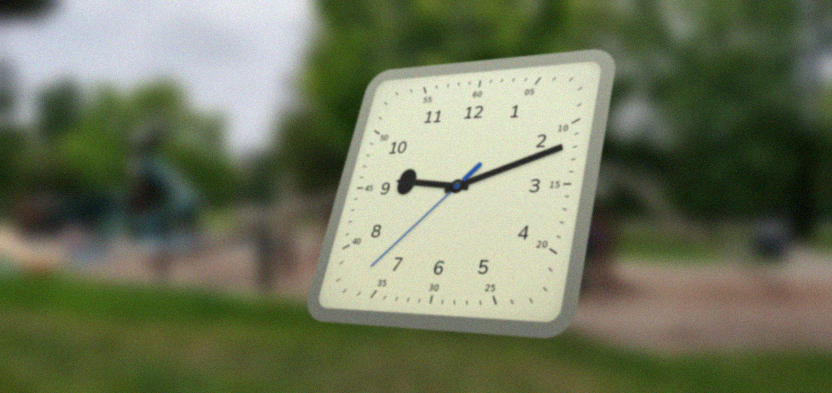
{"hour": 9, "minute": 11, "second": 37}
